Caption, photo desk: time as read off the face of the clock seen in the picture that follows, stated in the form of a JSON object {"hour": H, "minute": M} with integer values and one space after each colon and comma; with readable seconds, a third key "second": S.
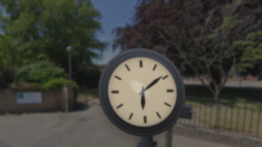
{"hour": 6, "minute": 9}
